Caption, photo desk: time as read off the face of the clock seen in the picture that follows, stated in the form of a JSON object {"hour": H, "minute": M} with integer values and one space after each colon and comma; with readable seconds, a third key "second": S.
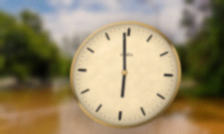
{"hour": 5, "minute": 59}
